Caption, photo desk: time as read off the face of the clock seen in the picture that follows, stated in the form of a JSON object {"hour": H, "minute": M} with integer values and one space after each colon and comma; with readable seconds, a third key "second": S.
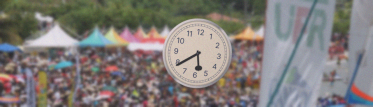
{"hour": 5, "minute": 39}
